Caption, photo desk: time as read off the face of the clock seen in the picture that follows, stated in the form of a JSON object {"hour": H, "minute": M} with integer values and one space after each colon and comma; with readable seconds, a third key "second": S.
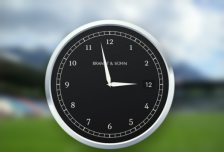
{"hour": 2, "minute": 58}
